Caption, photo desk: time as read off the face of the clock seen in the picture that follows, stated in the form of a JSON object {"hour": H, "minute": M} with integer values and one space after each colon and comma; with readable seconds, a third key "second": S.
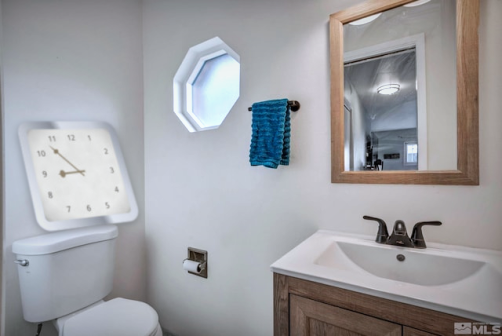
{"hour": 8, "minute": 53}
